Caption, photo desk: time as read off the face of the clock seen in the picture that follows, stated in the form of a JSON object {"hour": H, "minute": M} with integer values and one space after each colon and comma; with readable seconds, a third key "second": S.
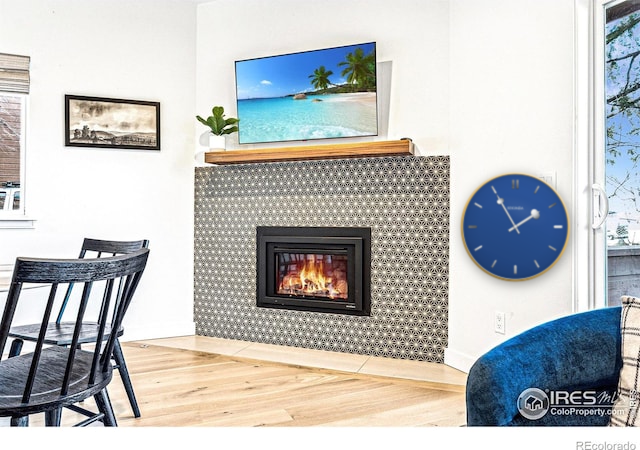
{"hour": 1, "minute": 55}
